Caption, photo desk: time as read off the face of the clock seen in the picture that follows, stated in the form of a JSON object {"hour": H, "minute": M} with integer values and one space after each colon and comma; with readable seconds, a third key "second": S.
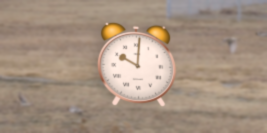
{"hour": 10, "minute": 1}
